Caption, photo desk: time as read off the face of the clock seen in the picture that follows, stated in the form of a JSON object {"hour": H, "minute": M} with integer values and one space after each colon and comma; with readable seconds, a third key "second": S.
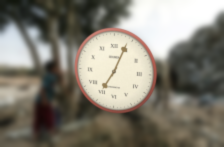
{"hour": 7, "minute": 4}
